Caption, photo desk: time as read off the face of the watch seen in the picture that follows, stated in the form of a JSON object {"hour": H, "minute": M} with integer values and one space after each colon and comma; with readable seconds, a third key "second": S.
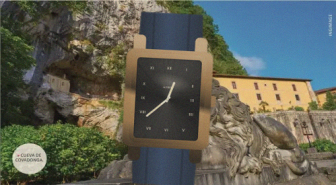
{"hour": 12, "minute": 38}
